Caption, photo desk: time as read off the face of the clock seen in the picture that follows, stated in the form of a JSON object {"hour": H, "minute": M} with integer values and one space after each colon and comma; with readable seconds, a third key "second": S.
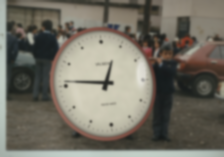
{"hour": 12, "minute": 46}
